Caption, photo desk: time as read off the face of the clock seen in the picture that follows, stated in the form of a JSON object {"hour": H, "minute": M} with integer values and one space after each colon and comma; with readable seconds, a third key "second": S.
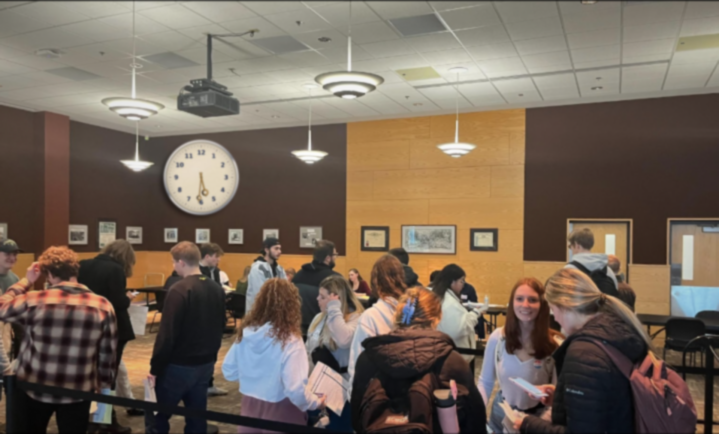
{"hour": 5, "minute": 31}
